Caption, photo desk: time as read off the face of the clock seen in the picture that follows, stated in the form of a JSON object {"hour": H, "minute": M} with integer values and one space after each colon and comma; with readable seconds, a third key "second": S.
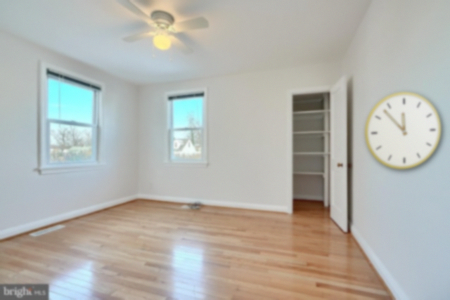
{"hour": 11, "minute": 53}
